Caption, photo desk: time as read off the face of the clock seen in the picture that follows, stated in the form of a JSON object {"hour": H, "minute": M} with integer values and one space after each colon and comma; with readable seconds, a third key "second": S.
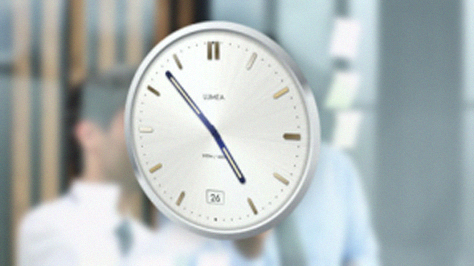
{"hour": 4, "minute": 53}
